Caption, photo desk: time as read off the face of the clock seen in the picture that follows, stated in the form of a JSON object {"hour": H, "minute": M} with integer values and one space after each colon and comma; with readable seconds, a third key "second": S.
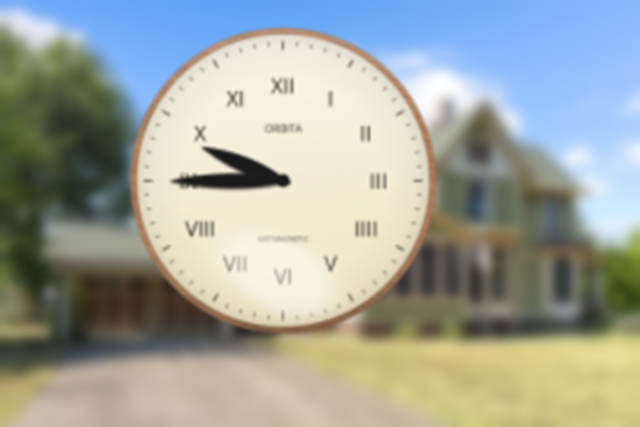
{"hour": 9, "minute": 45}
